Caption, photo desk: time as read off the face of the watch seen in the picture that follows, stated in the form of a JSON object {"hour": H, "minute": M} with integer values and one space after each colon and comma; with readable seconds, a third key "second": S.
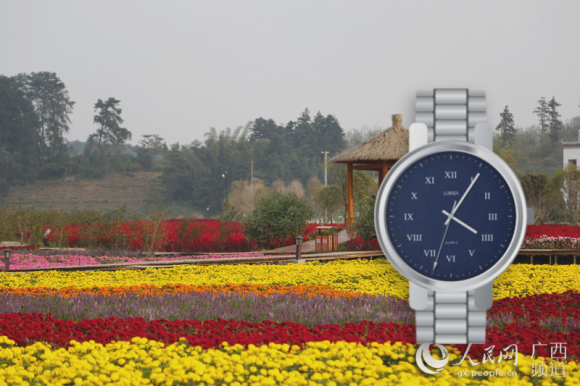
{"hour": 4, "minute": 5, "second": 33}
